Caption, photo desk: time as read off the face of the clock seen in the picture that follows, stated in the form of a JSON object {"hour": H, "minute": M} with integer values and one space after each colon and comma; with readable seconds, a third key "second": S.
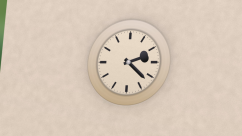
{"hour": 2, "minute": 22}
